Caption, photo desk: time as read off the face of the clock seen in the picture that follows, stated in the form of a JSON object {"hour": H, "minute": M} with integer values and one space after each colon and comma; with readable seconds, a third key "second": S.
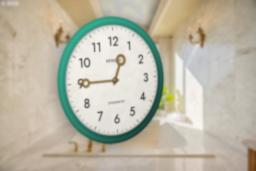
{"hour": 12, "minute": 45}
